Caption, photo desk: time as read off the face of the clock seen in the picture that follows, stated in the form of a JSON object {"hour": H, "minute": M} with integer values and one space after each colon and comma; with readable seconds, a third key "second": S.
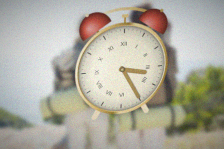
{"hour": 3, "minute": 25}
